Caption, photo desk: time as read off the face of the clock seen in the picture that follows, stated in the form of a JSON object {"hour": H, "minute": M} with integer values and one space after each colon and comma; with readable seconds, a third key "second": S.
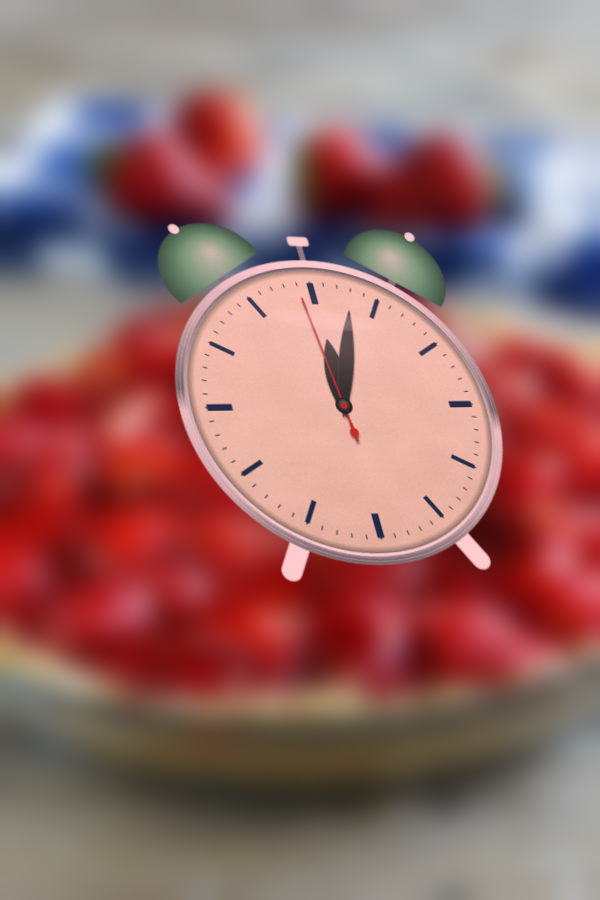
{"hour": 12, "minute": 2, "second": 59}
